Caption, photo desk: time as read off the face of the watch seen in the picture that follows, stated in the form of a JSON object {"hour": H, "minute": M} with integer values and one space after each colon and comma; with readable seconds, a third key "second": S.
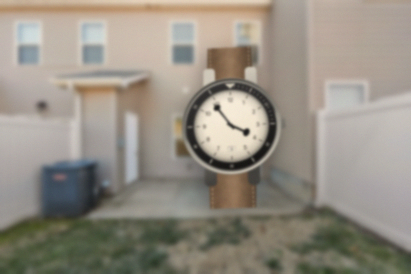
{"hour": 3, "minute": 54}
